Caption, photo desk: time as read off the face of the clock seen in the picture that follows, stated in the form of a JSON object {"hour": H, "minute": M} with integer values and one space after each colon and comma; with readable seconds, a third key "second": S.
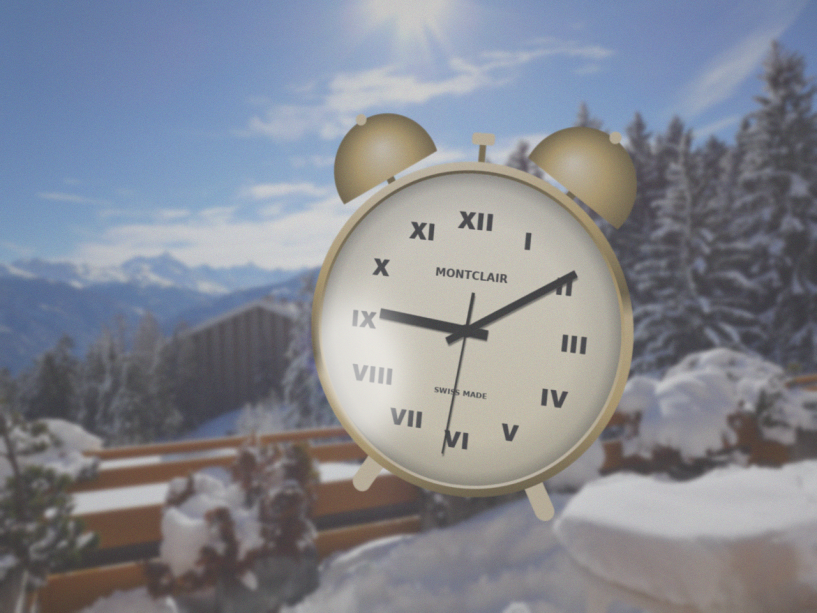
{"hour": 9, "minute": 9, "second": 31}
